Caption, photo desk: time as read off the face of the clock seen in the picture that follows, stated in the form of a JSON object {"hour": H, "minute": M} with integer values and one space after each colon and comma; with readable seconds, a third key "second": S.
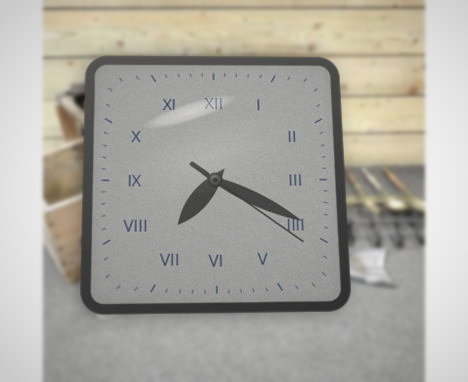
{"hour": 7, "minute": 19, "second": 21}
